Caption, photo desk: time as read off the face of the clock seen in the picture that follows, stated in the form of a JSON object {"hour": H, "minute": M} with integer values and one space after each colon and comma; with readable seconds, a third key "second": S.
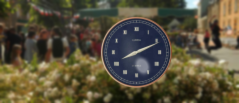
{"hour": 8, "minute": 11}
